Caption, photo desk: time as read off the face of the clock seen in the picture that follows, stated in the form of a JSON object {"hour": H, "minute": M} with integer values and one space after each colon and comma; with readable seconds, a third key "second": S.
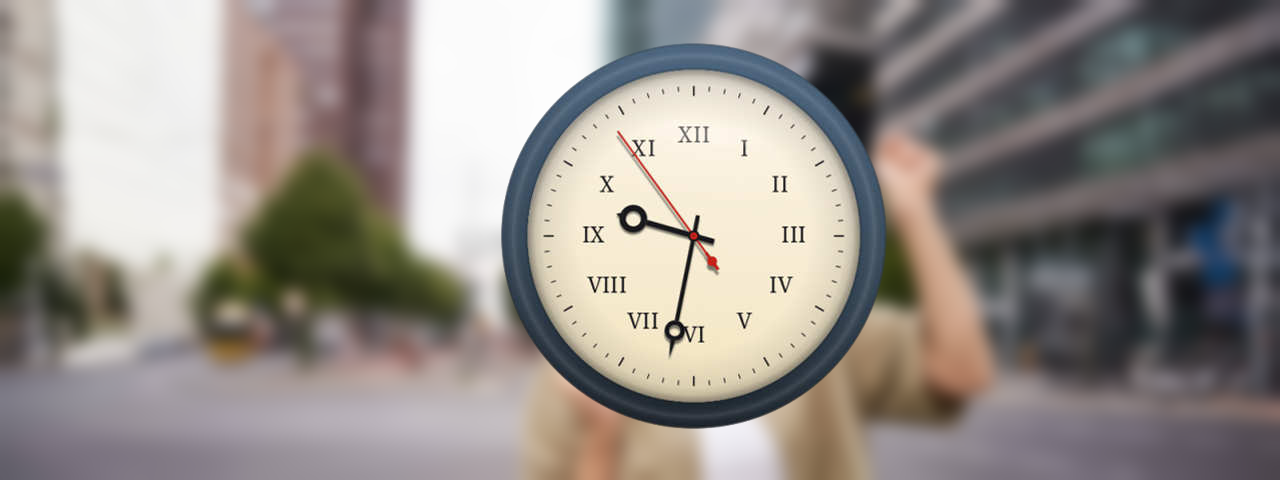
{"hour": 9, "minute": 31, "second": 54}
